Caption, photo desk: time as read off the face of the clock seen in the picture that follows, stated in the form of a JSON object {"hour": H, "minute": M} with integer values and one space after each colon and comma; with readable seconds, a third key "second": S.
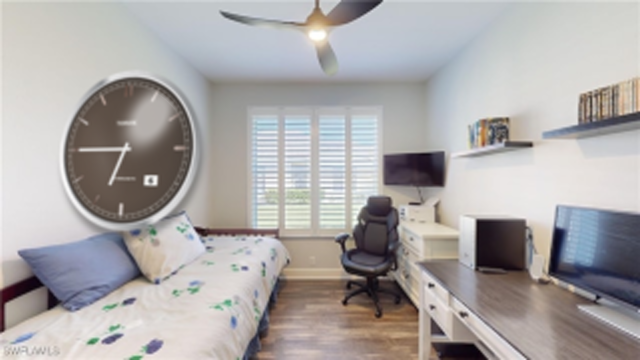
{"hour": 6, "minute": 45}
